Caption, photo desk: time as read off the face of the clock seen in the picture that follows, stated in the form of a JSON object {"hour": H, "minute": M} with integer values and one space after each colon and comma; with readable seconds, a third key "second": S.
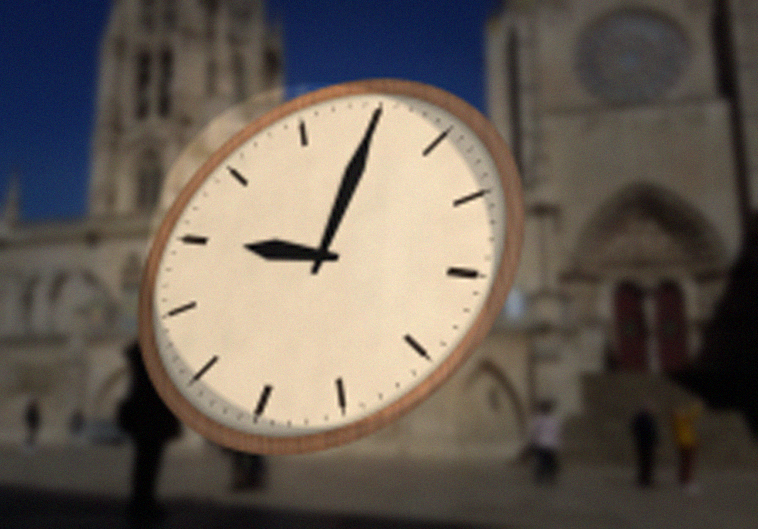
{"hour": 9, "minute": 0}
